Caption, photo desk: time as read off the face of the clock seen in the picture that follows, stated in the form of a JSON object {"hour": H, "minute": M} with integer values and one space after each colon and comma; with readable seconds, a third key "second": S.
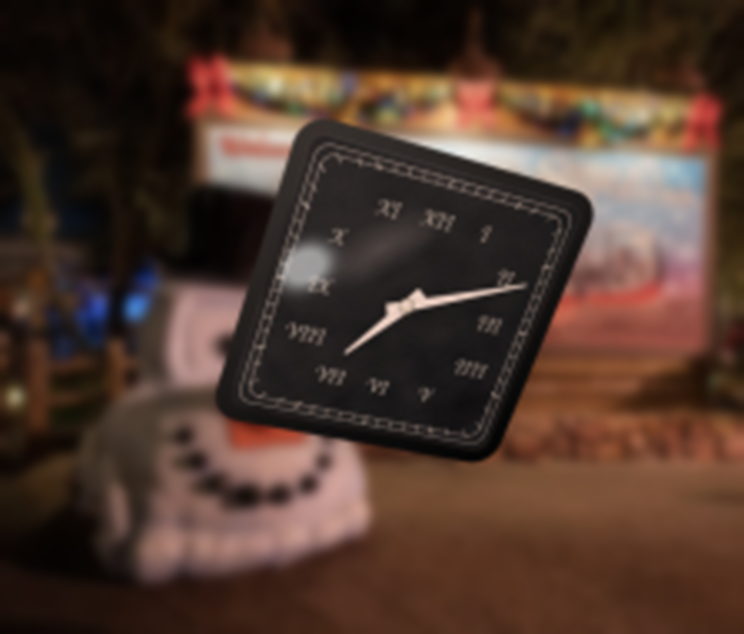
{"hour": 7, "minute": 11}
